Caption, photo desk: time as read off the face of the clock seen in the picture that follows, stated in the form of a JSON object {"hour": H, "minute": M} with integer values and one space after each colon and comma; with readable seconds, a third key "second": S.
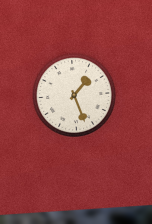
{"hour": 1, "minute": 27}
